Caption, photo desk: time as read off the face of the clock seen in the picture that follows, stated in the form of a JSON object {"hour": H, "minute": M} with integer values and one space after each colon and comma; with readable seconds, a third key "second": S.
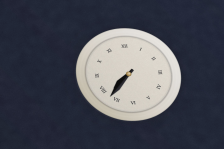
{"hour": 7, "minute": 37}
